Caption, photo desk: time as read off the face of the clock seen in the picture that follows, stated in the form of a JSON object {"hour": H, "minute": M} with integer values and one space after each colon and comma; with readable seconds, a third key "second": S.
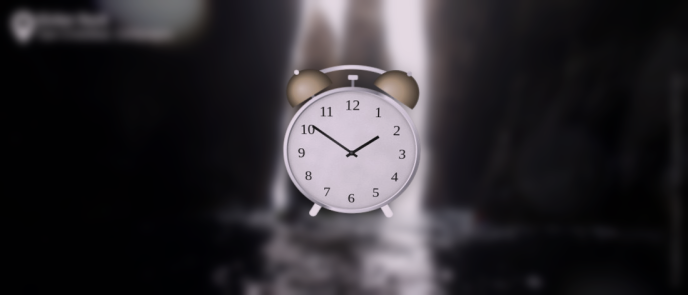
{"hour": 1, "minute": 51}
